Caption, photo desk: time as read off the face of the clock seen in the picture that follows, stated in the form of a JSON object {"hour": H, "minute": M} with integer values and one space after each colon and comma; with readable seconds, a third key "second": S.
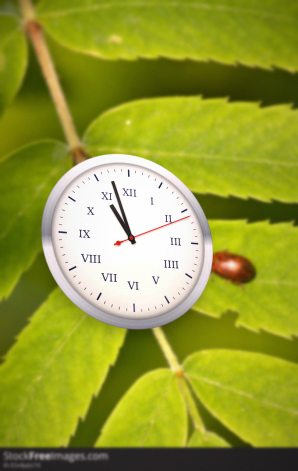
{"hour": 10, "minute": 57, "second": 11}
